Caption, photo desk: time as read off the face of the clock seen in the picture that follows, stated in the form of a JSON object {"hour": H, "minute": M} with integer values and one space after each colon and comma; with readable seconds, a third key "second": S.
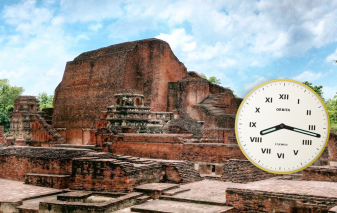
{"hour": 8, "minute": 17}
